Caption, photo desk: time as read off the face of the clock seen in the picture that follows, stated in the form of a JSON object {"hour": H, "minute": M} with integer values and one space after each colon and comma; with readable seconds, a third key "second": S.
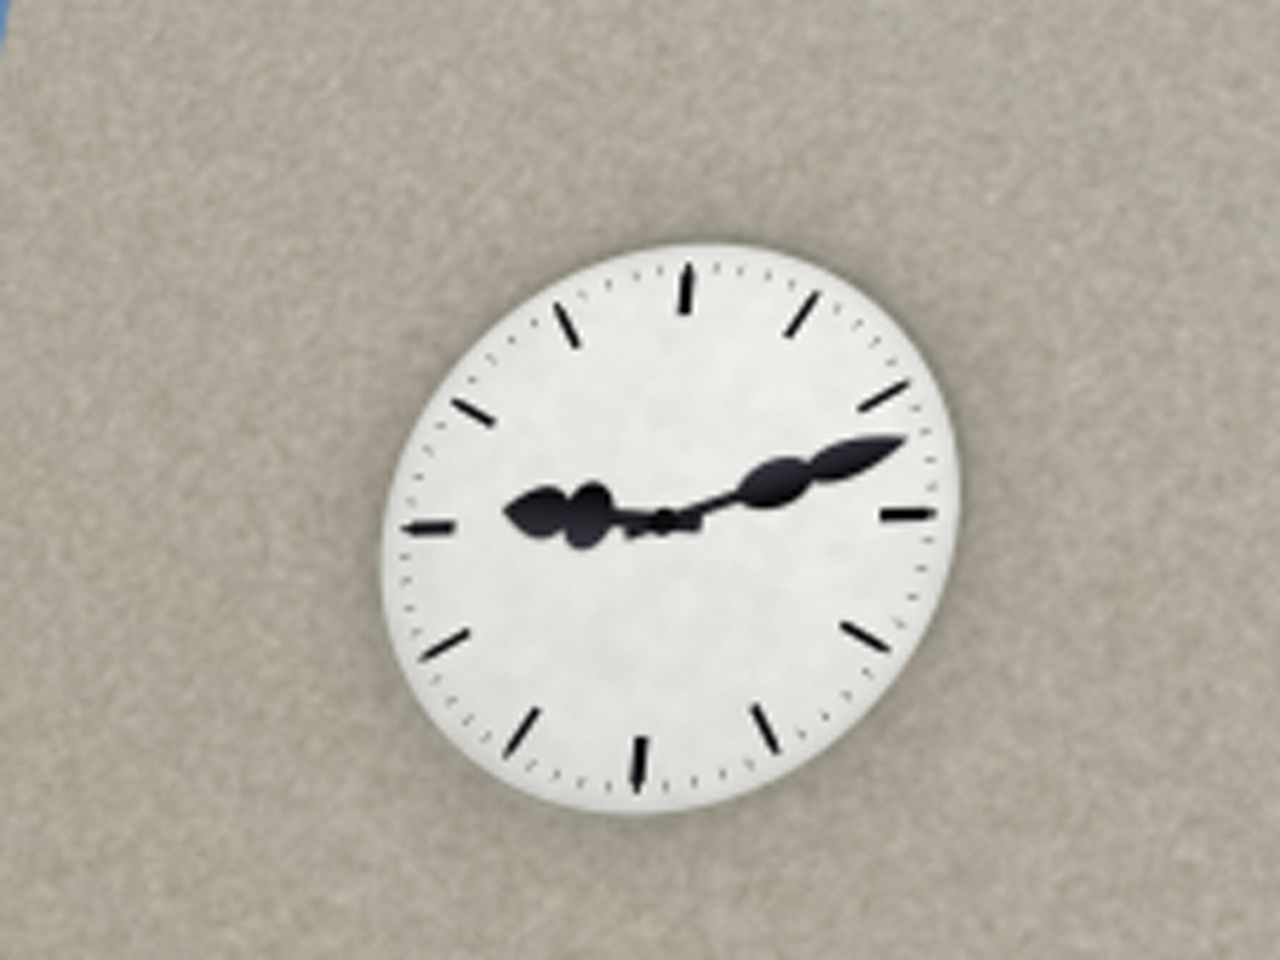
{"hour": 9, "minute": 12}
